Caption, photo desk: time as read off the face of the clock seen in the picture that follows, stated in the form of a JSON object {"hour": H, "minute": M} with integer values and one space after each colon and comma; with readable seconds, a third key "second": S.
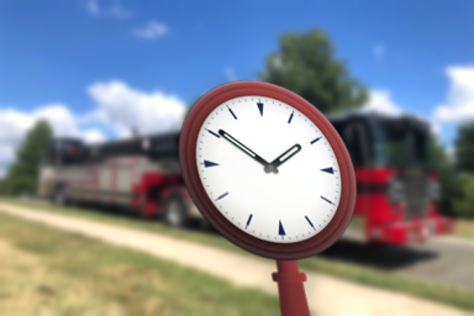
{"hour": 1, "minute": 51}
